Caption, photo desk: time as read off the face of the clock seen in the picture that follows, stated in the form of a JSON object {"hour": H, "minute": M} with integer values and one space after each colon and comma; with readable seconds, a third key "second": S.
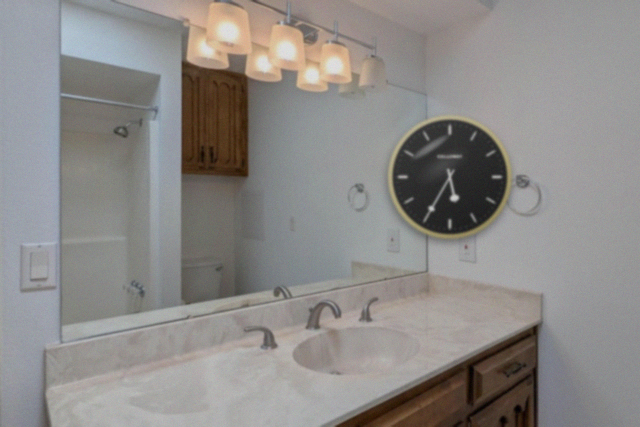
{"hour": 5, "minute": 35}
